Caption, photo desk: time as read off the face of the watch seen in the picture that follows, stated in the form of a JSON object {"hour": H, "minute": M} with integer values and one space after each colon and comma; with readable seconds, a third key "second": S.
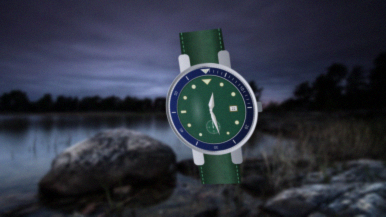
{"hour": 12, "minute": 28}
